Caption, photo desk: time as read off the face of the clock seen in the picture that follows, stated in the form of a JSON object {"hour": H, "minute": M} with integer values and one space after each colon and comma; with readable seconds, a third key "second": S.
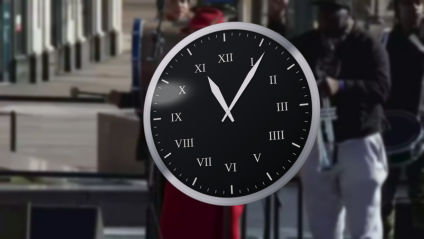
{"hour": 11, "minute": 6}
